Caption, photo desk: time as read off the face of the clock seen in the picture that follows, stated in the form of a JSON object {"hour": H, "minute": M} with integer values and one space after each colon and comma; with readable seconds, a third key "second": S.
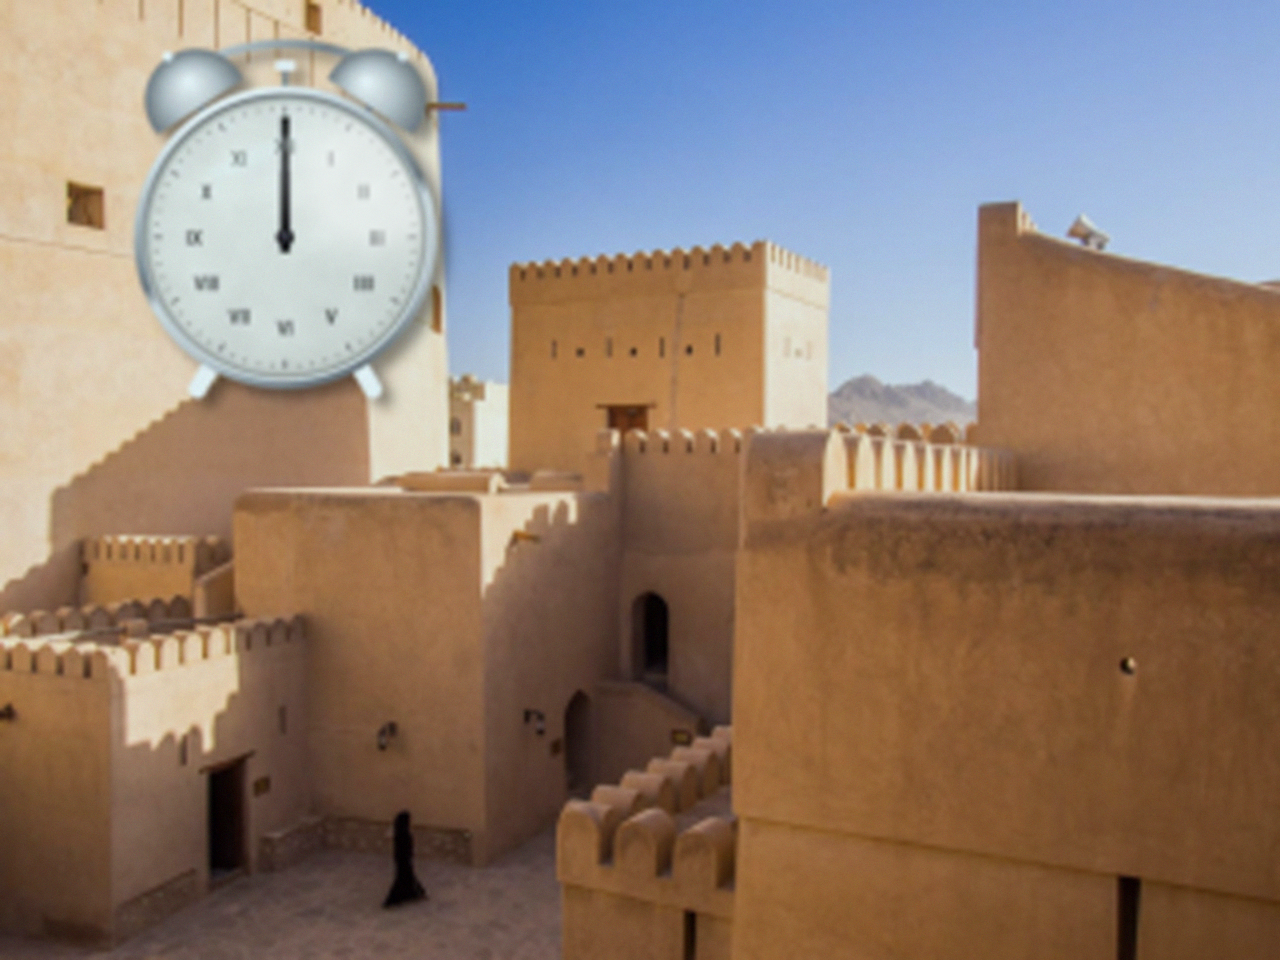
{"hour": 12, "minute": 0}
